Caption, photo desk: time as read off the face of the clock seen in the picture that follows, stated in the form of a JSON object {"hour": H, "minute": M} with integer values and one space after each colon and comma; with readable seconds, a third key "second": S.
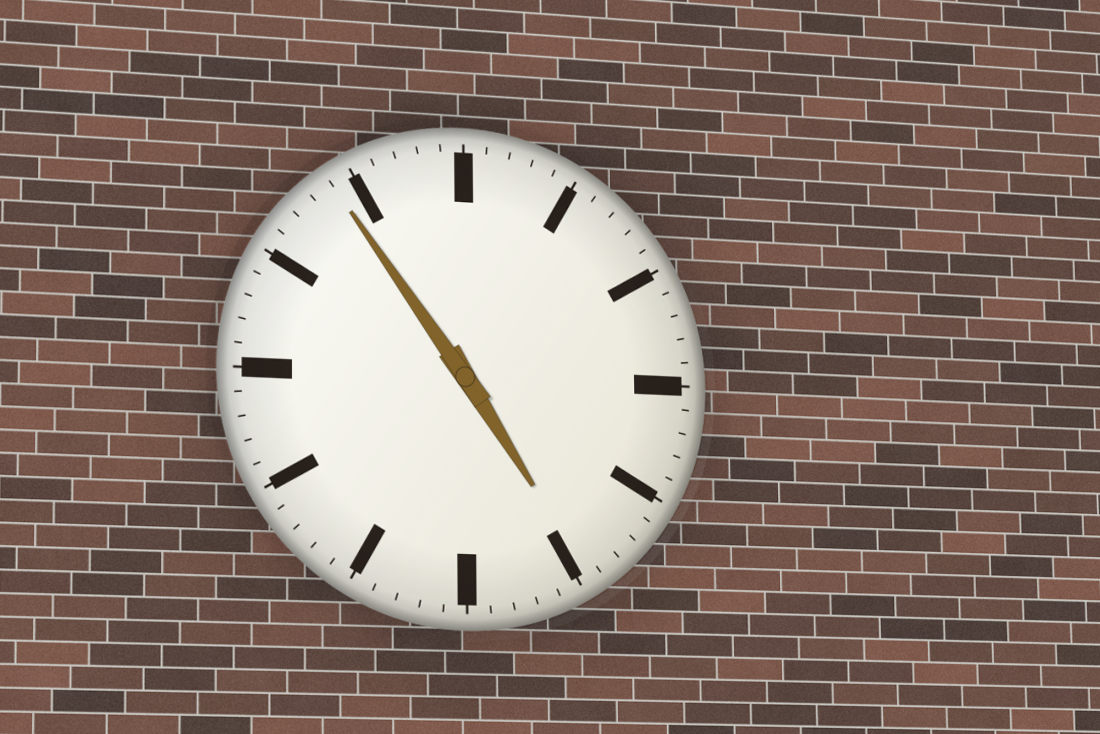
{"hour": 4, "minute": 54}
